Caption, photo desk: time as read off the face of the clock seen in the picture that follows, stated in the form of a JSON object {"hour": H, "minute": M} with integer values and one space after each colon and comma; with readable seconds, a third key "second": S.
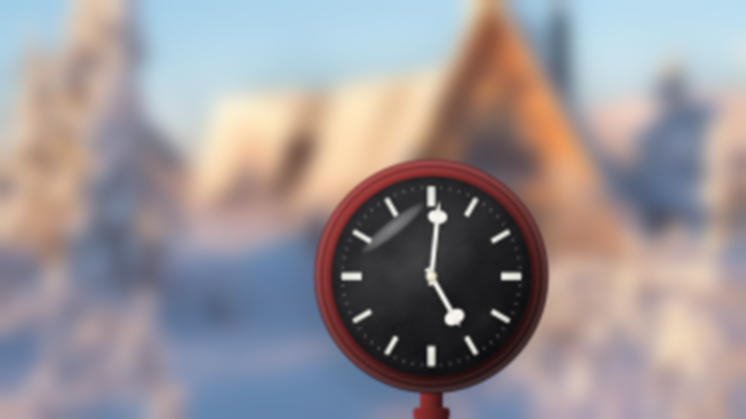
{"hour": 5, "minute": 1}
